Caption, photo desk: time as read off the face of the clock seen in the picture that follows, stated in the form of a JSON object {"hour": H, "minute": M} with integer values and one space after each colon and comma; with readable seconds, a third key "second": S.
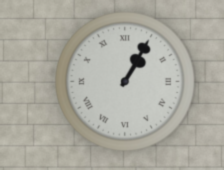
{"hour": 1, "minute": 5}
